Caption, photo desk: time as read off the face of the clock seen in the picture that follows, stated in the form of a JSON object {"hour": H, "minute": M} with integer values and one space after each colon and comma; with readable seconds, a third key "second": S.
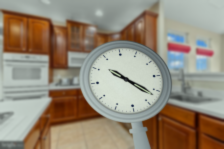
{"hour": 10, "minute": 22}
